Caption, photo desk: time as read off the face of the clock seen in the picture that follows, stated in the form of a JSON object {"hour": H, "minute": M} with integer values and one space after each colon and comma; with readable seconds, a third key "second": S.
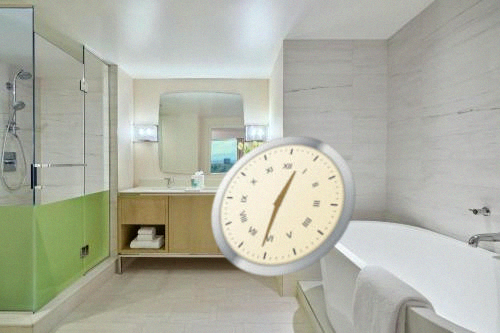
{"hour": 12, "minute": 31}
